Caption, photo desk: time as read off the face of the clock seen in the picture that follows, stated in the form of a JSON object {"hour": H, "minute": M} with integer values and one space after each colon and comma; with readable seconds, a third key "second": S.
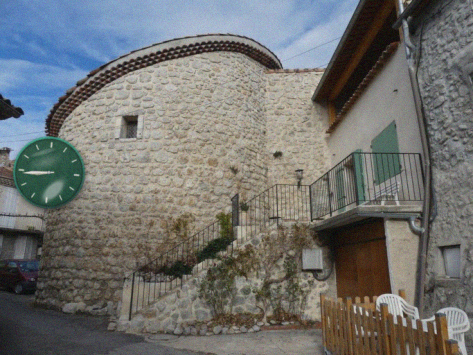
{"hour": 8, "minute": 44}
